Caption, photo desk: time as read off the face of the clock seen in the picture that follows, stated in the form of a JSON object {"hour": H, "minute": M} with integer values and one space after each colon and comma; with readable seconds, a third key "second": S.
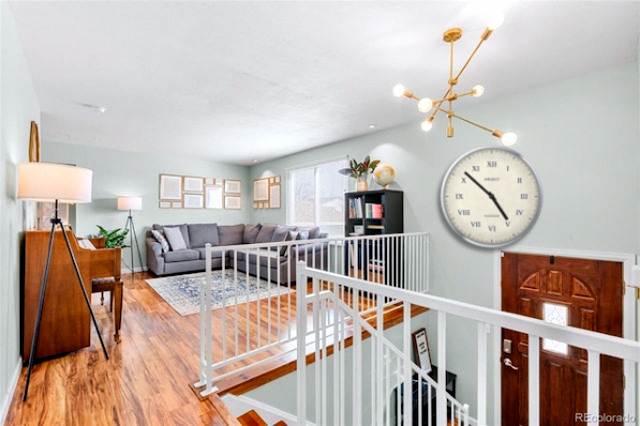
{"hour": 4, "minute": 52}
